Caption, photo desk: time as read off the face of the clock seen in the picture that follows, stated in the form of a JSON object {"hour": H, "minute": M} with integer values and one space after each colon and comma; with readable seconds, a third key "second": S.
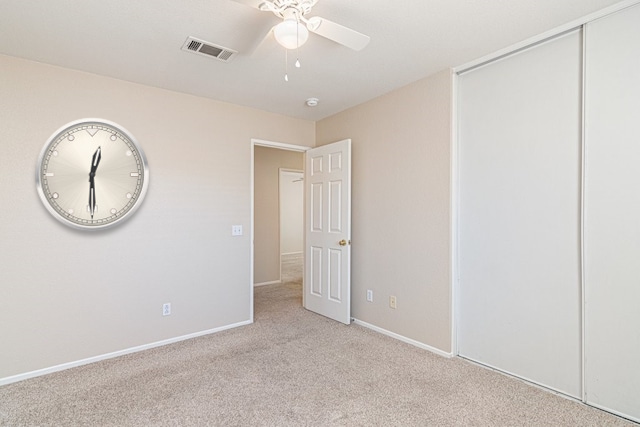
{"hour": 12, "minute": 30}
